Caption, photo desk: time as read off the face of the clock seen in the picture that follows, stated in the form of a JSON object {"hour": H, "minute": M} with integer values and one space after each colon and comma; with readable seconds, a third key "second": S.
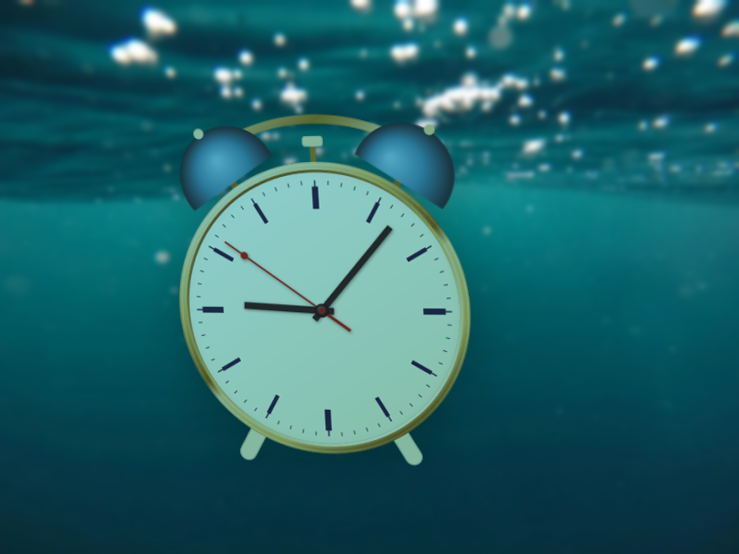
{"hour": 9, "minute": 6, "second": 51}
